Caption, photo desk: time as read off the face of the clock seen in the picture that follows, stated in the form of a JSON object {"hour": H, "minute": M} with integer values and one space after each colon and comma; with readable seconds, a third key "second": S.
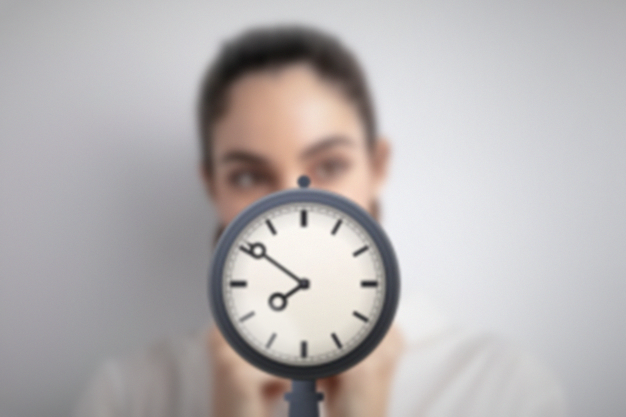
{"hour": 7, "minute": 51}
